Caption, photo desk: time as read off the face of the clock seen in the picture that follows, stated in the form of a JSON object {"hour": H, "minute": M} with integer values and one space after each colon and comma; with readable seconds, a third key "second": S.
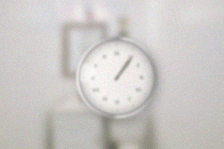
{"hour": 1, "minute": 6}
